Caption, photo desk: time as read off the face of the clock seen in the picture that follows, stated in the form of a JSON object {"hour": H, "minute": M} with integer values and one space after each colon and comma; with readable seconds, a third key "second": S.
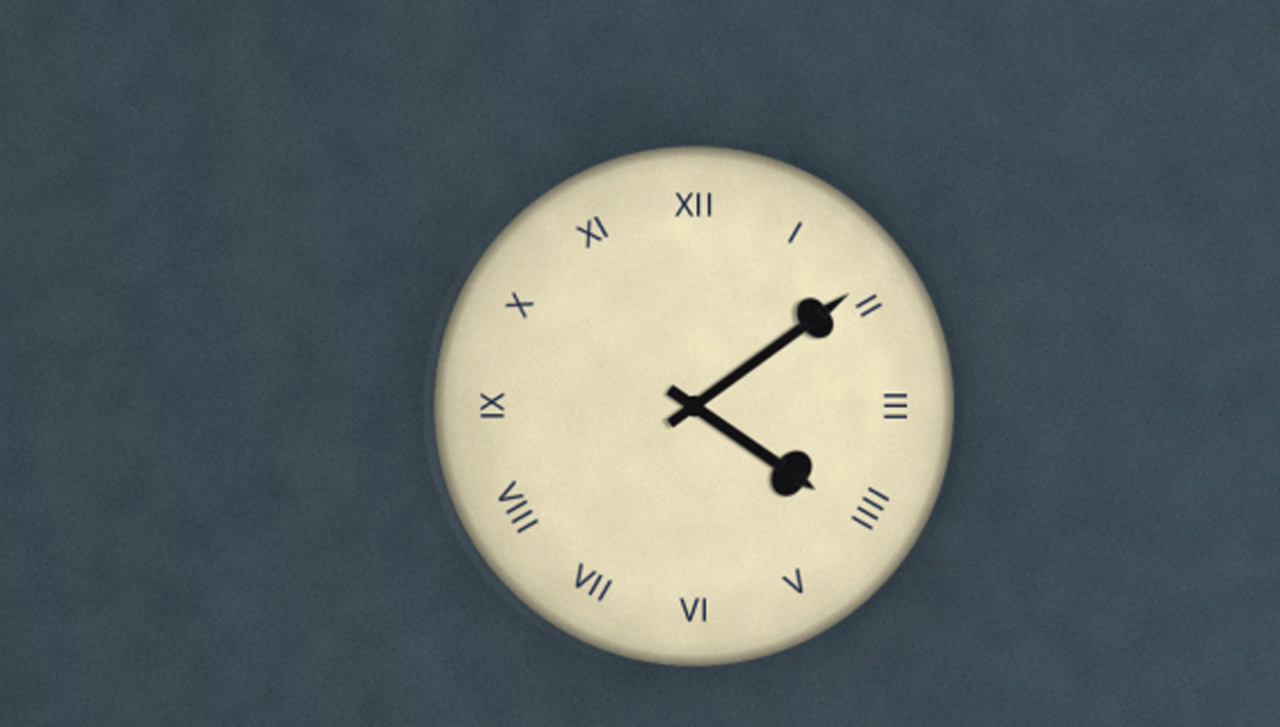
{"hour": 4, "minute": 9}
